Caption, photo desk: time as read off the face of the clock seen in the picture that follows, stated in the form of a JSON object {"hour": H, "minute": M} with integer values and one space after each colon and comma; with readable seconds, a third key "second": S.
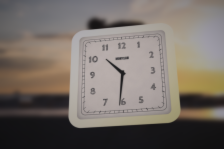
{"hour": 10, "minute": 31}
